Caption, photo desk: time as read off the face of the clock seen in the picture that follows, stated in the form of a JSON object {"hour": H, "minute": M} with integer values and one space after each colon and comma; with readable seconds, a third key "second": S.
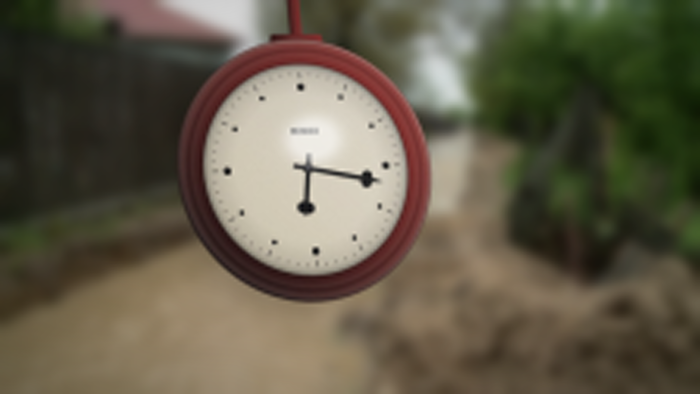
{"hour": 6, "minute": 17}
